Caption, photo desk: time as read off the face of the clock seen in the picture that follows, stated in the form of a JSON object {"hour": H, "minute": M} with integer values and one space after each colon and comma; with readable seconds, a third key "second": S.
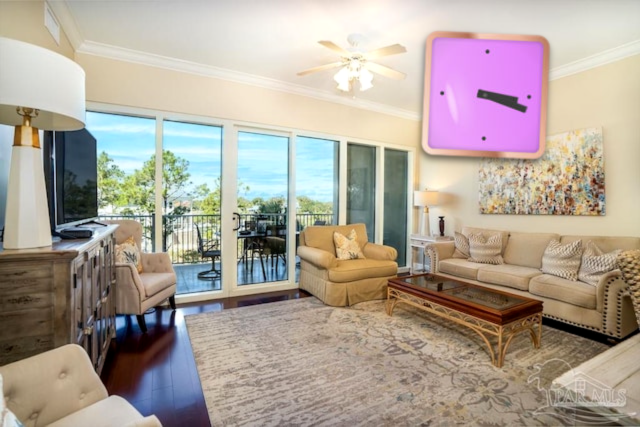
{"hour": 3, "minute": 18}
